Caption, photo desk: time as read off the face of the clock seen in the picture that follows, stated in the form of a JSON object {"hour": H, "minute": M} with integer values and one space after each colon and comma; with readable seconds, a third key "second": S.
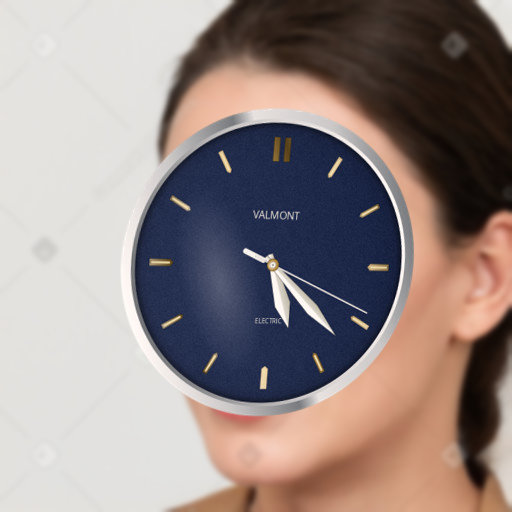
{"hour": 5, "minute": 22, "second": 19}
